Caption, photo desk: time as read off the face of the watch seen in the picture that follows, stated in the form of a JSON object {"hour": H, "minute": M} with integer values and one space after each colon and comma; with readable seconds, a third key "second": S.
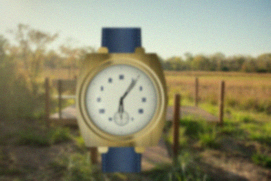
{"hour": 6, "minute": 6}
